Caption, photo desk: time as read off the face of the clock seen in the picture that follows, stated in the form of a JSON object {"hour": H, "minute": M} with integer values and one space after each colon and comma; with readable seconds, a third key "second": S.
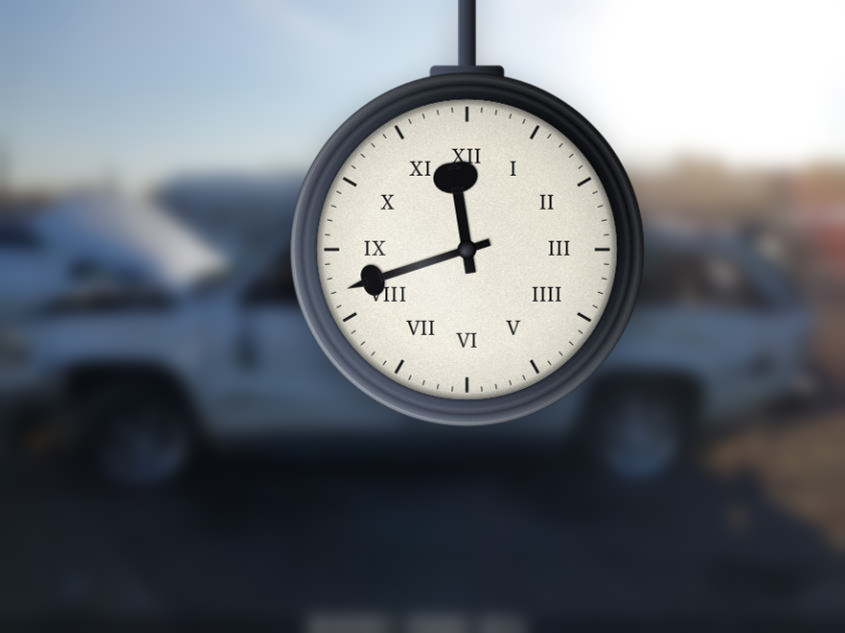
{"hour": 11, "minute": 42}
